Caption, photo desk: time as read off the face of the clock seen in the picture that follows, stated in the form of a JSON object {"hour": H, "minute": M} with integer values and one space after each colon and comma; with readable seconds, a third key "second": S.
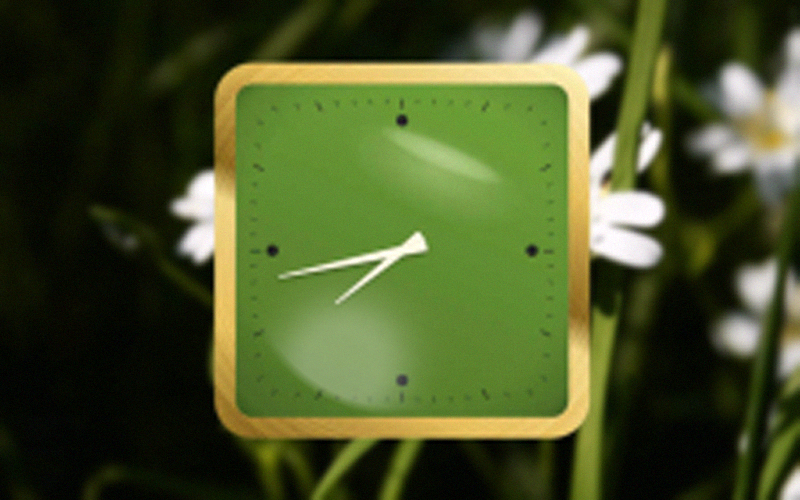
{"hour": 7, "minute": 43}
